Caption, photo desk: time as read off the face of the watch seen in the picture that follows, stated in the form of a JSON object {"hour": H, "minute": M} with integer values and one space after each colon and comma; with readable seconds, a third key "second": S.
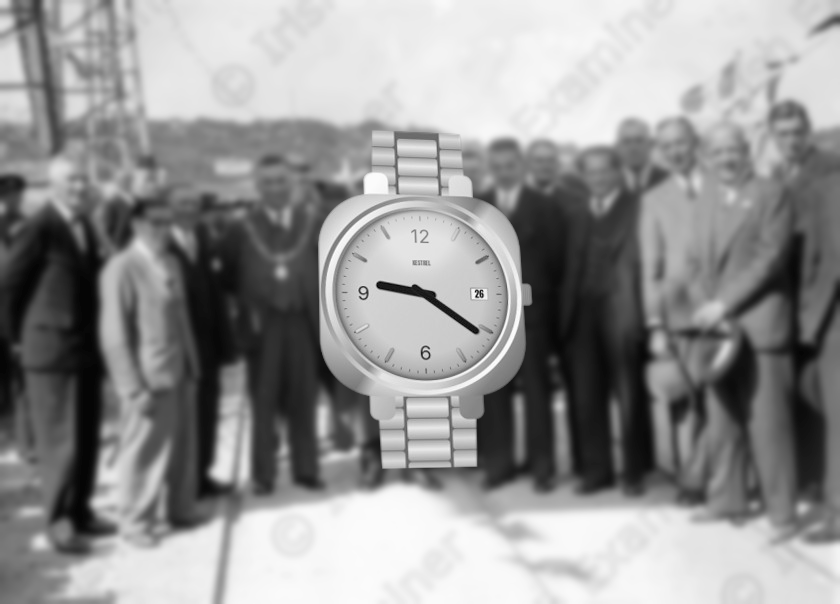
{"hour": 9, "minute": 21}
